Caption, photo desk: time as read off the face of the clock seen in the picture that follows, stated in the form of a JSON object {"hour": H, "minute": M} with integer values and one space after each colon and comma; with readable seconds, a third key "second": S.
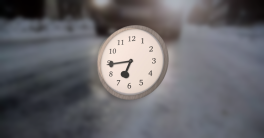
{"hour": 6, "minute": 44}
